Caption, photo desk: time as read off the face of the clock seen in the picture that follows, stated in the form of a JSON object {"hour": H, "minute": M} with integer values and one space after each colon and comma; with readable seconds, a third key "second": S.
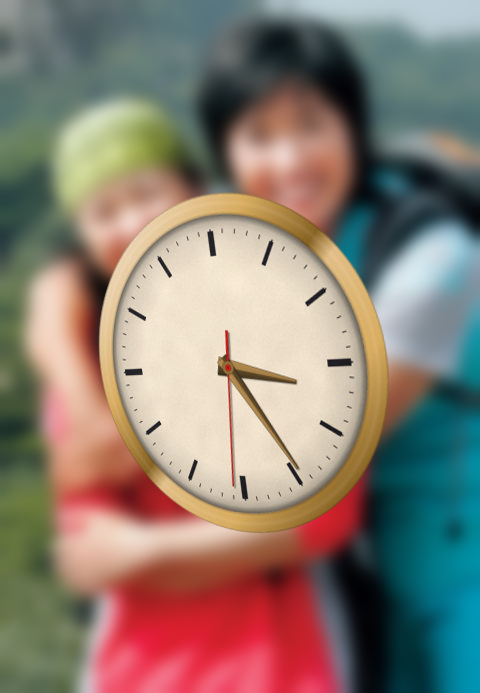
{"hour": 3, "minute": 24, "second": 31}
